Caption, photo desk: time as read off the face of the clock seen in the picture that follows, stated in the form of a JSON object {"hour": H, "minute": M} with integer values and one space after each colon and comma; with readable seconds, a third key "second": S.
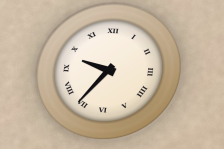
{"hour": 9, "minute": 36}
